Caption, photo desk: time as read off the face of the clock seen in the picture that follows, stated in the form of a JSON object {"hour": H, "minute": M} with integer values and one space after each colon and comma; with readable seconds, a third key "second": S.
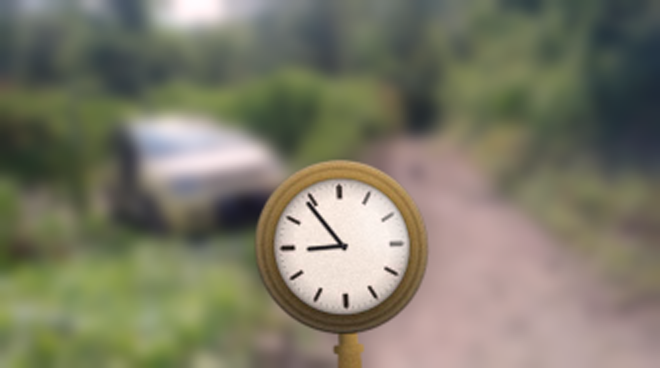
{"hour": 8, "minute": 54}
